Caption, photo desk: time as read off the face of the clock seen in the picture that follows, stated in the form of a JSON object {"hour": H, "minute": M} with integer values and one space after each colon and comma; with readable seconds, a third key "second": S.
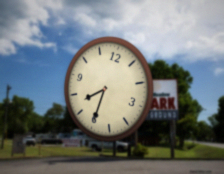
{"hour": 7, "minute": 30}
